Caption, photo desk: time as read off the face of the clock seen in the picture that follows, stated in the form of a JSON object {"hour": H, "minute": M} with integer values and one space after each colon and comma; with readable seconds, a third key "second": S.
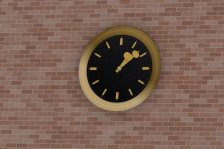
{"hour": 1, "minute": 8}
